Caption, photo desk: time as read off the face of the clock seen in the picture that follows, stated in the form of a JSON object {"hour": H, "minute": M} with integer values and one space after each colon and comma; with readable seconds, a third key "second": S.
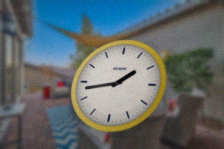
{"hour": 1, "minute": 43}
